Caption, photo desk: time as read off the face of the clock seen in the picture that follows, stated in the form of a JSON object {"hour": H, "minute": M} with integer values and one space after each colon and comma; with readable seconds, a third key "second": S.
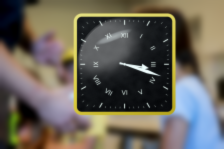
{"hour": 3, "minute": 18}
